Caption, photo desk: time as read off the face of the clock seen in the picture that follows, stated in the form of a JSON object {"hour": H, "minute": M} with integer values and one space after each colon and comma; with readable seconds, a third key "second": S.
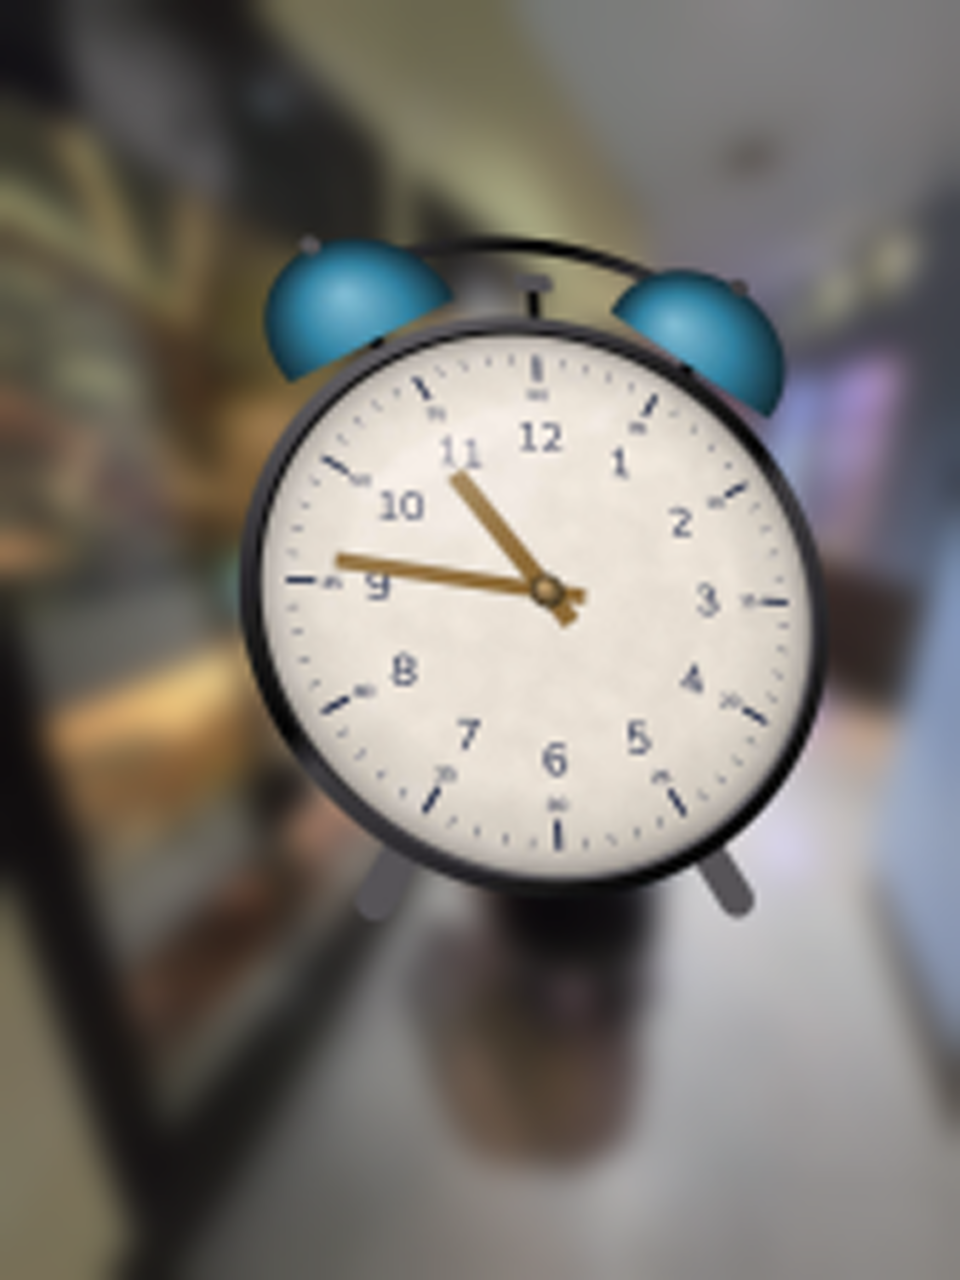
{"hour": 10, "minute": 46}
